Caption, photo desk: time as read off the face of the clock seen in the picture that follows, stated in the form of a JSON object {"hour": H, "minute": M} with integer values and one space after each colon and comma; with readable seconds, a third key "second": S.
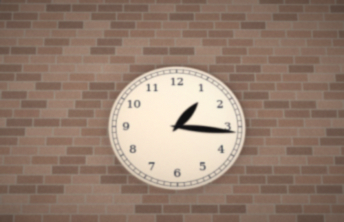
{"hour": 1, "minute": 16}
